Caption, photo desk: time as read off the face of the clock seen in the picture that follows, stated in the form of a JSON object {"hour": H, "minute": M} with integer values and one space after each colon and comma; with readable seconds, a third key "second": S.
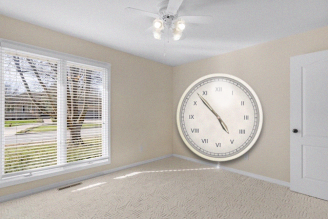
{"hour": 4, "minute": 53}
